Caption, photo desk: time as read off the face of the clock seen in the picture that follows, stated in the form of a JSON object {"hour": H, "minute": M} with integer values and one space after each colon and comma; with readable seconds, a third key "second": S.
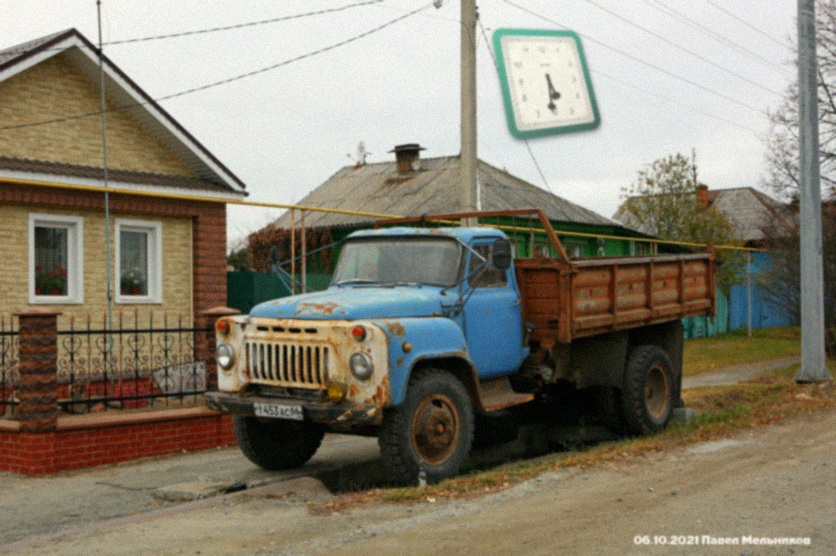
{"hour": 5, "minute": 31}
